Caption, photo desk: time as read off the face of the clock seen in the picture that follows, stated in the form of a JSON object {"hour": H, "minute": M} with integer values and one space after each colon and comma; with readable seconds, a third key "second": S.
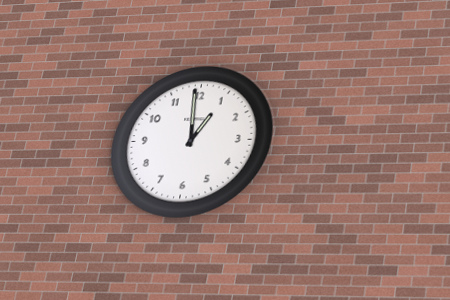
{"hour": 12, "minute": 59}
